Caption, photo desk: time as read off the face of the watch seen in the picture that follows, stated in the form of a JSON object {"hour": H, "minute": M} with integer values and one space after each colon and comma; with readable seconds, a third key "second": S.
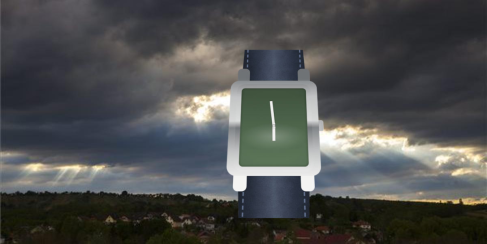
{"hour": 5, "minute": 59}
